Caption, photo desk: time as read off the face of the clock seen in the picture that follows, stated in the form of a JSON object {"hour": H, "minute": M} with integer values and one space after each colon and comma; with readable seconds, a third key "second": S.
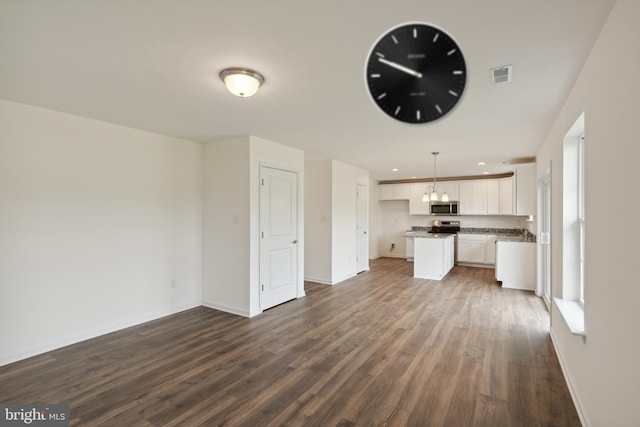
{"hour": 9, "minute": 49}
